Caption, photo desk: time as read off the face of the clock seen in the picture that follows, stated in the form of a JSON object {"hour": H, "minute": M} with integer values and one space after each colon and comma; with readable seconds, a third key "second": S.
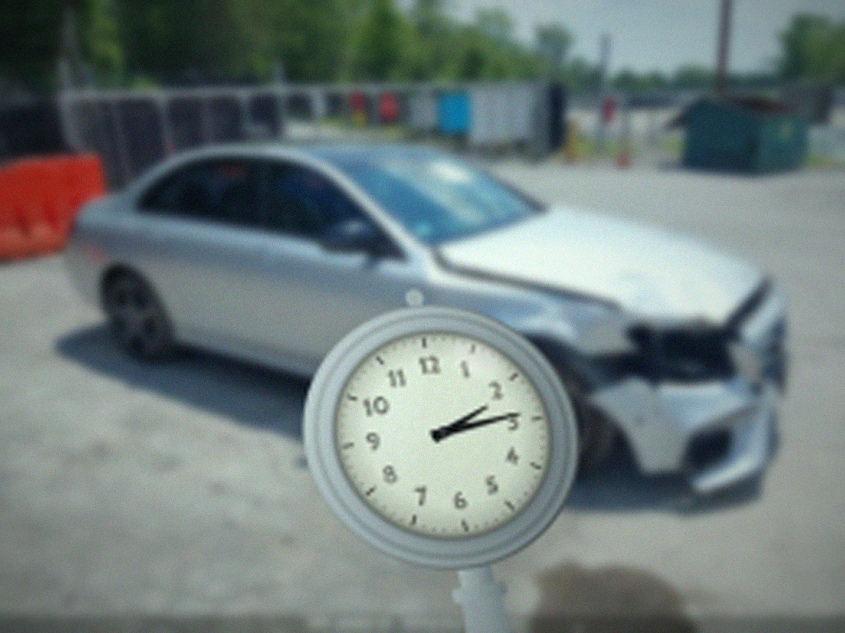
{"hour": 2, "minute": 14}
